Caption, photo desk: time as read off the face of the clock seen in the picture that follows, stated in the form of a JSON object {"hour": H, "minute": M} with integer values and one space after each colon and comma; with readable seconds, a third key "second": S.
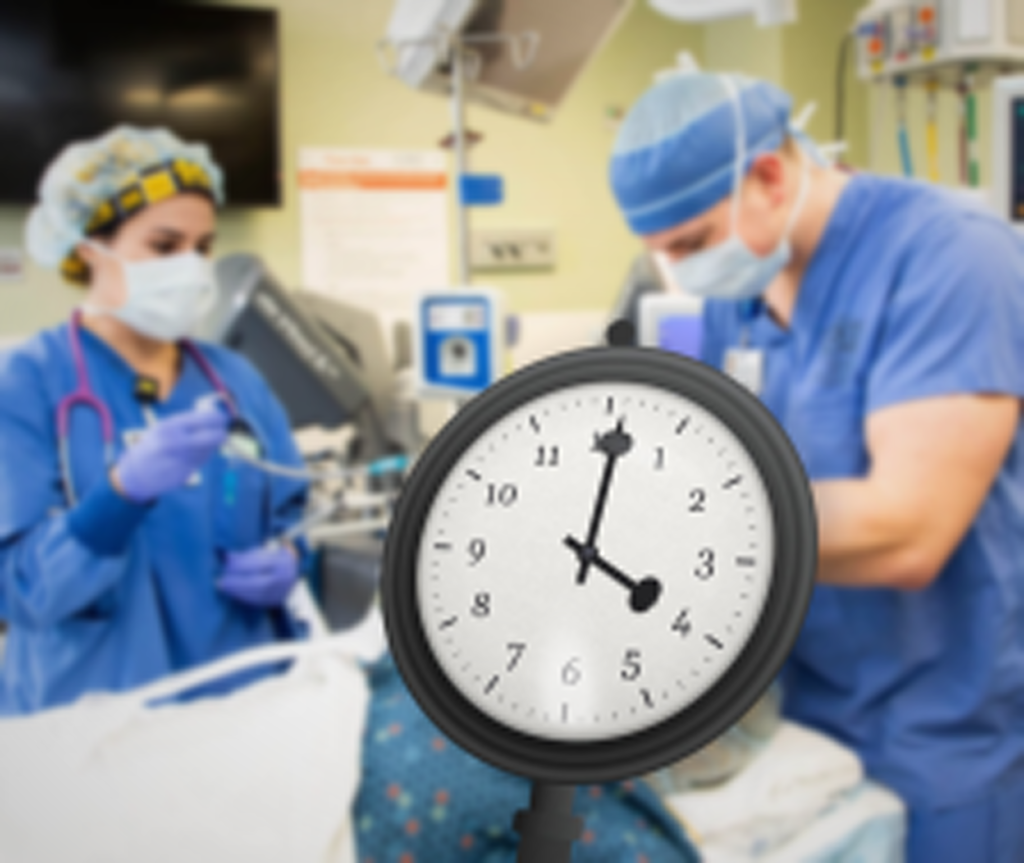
{"hour": 4, "minute": 1}
